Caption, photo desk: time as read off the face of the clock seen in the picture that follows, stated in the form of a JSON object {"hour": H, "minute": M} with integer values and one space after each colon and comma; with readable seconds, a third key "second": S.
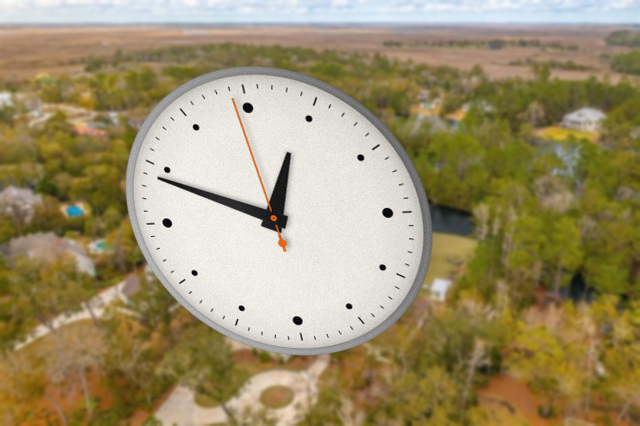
{"hour": 12, "minute": 48, "second": 59}
